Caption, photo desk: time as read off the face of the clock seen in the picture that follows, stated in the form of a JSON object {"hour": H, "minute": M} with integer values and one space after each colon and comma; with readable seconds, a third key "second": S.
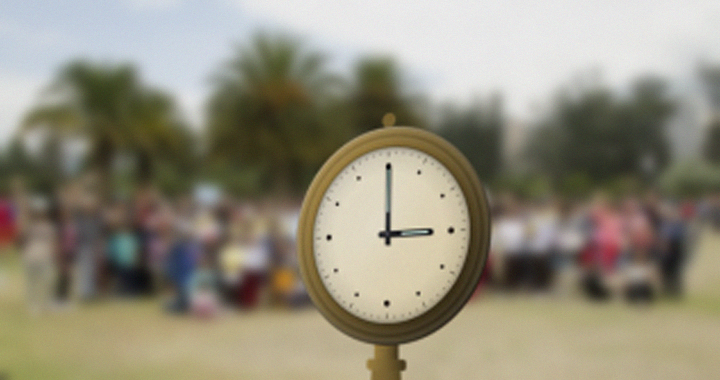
{"hour": 3, "minute": 0}
